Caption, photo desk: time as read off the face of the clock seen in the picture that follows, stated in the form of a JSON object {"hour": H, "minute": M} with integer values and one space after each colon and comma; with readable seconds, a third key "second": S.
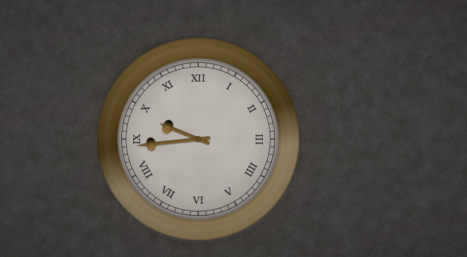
{"hour": 9, "minute": 44}
